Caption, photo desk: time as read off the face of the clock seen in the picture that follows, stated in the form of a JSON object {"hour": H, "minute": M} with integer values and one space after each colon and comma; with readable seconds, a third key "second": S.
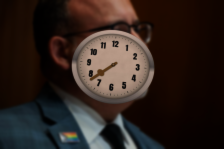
{"hour": 7, "minute": 38}
